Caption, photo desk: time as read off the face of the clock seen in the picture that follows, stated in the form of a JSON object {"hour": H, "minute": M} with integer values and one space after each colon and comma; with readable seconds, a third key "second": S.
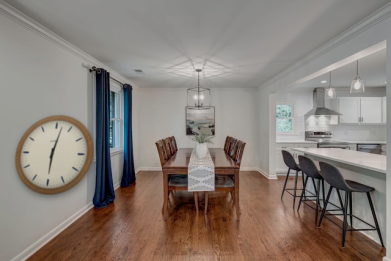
{"hour": 6, "minute": 2}
